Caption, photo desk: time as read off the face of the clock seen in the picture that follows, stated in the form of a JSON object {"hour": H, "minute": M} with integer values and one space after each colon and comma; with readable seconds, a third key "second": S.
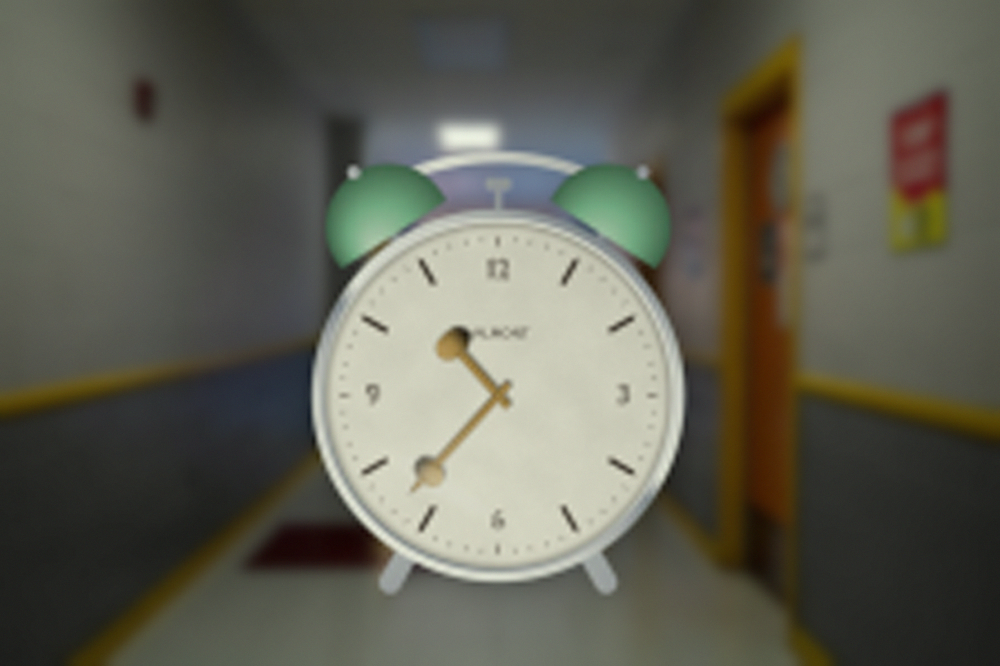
{"hour": 10, "minute": 37}
